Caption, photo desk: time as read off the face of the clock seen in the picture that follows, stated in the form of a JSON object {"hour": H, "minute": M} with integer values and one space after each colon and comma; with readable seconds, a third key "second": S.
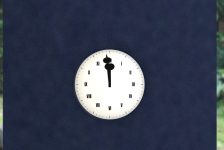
{"hour": 11, "minute": 59}
